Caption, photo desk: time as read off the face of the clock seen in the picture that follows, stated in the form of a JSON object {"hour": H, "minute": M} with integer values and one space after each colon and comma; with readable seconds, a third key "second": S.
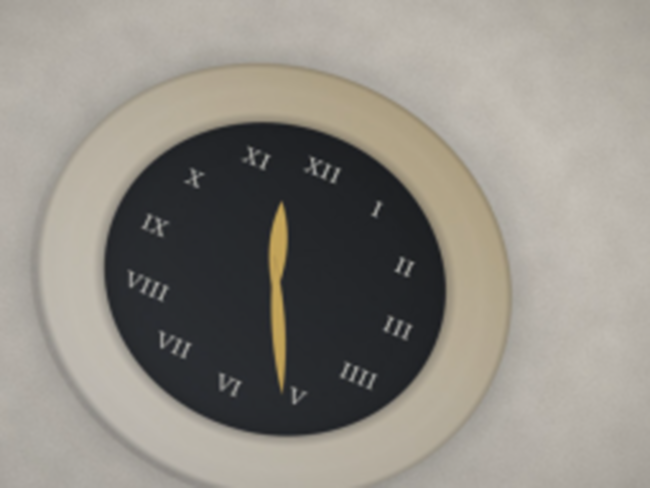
{"hour": 11, "minute": 26}
